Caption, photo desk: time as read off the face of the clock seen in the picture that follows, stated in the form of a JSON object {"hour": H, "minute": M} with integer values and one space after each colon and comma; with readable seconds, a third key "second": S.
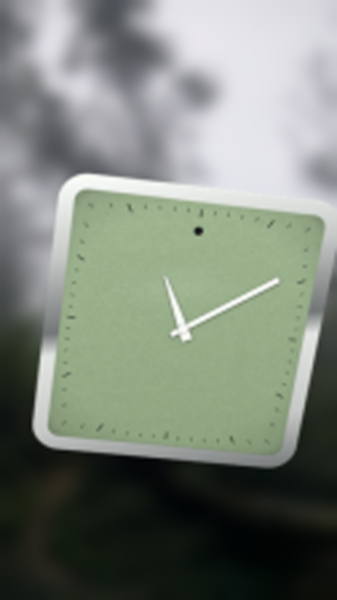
{"hour": 11, "minute": 9}
